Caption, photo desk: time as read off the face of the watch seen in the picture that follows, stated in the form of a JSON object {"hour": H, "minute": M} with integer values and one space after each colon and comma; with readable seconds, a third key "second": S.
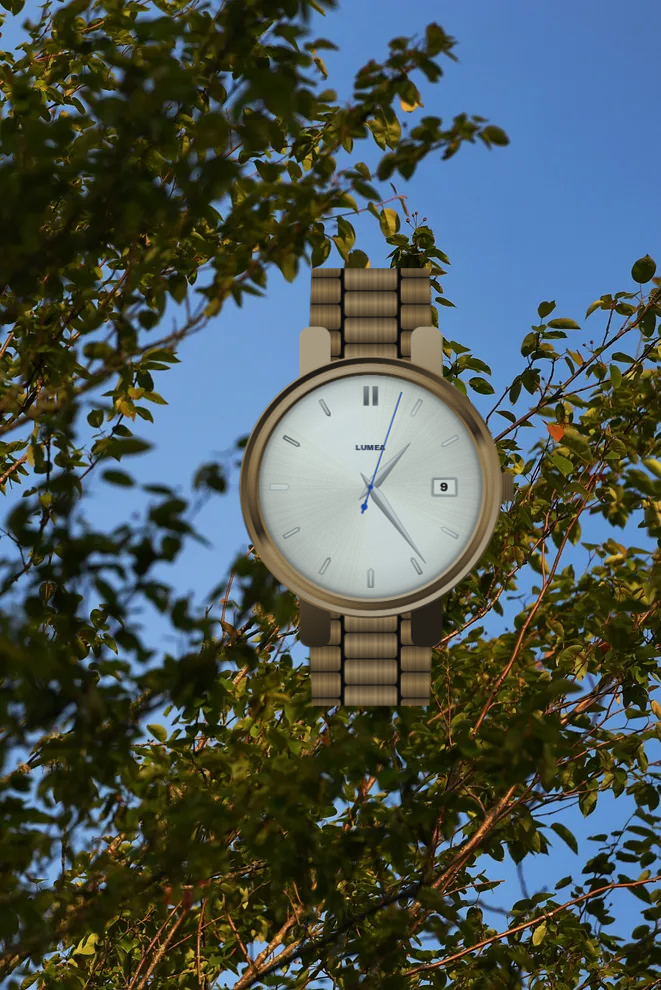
{"hour": 1, "minute": 24, "second": 3}
